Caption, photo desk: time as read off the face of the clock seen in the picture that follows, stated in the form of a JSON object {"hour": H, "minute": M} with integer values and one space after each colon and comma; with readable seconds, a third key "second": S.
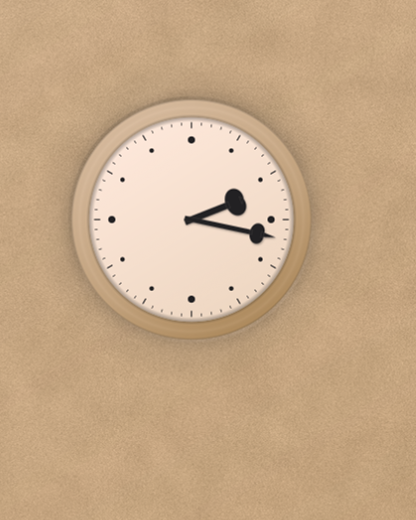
{"hour": 2, "minute": 17}
